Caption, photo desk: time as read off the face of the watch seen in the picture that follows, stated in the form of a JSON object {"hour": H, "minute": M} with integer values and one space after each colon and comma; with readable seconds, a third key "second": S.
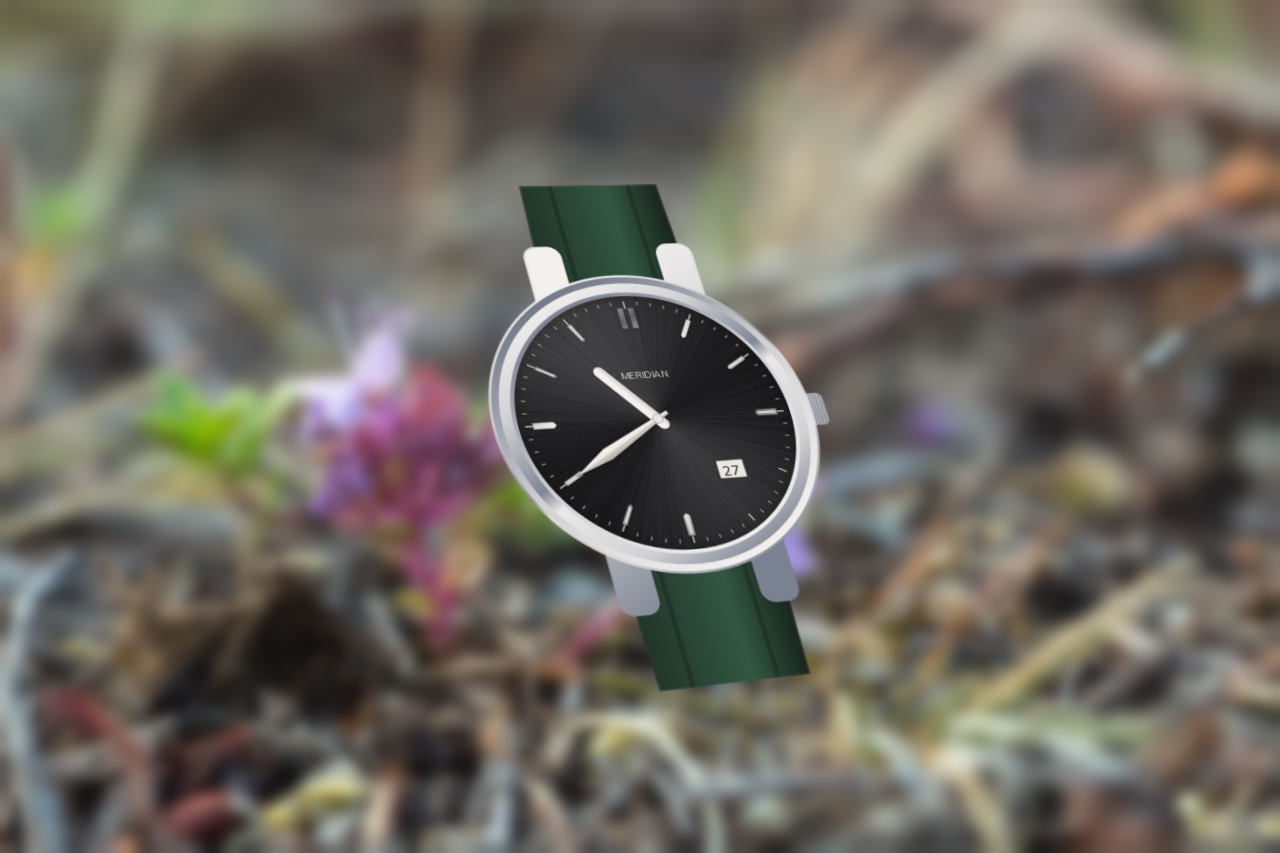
{"hour": 10, "minute": 40}
